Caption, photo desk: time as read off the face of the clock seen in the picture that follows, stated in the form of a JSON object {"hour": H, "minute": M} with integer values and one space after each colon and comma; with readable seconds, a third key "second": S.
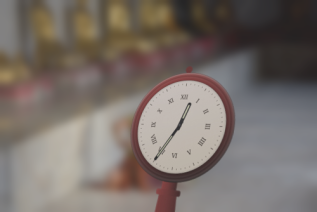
{"hour": 12, "minute": 35}
